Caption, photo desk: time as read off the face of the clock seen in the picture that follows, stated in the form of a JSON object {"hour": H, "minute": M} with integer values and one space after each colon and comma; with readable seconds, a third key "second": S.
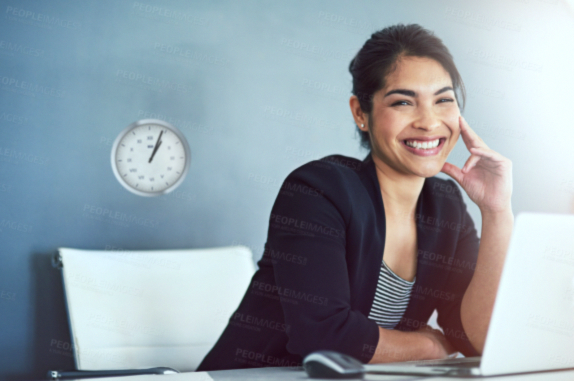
{"hour": 1, "minute": 4}
